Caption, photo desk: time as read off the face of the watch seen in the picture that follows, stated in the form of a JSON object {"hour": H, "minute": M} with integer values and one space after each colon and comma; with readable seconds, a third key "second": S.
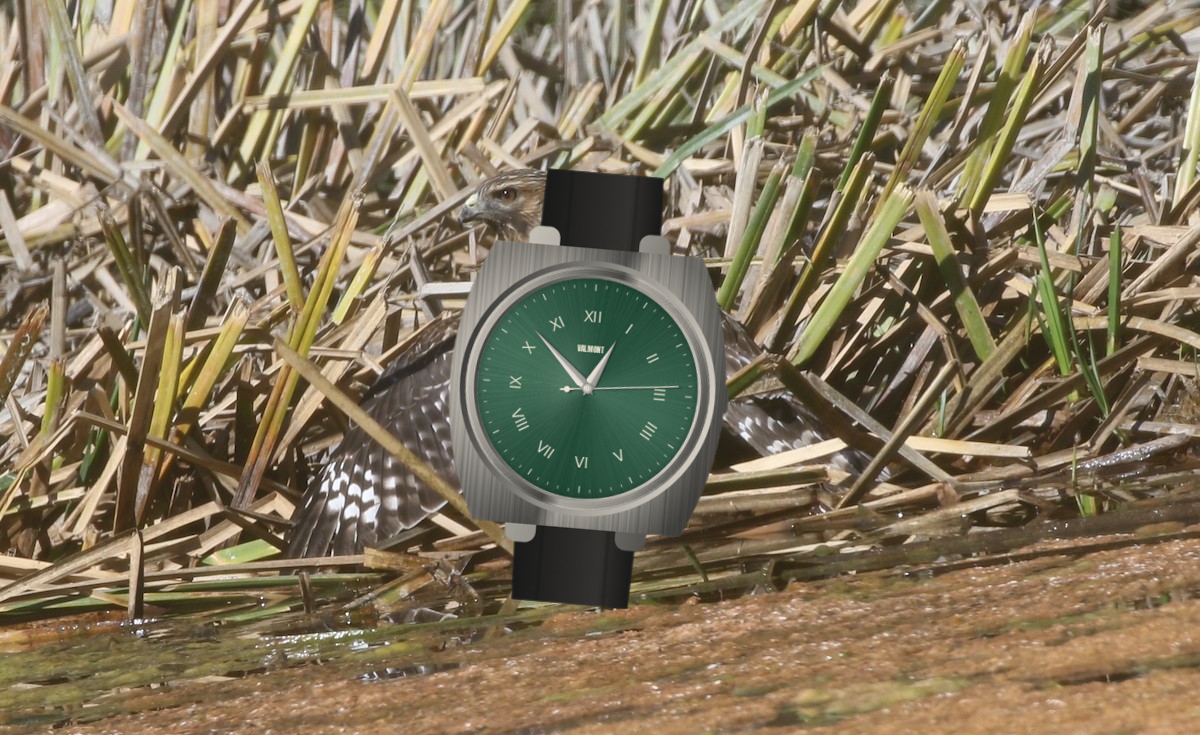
{"hour": 12, "minute": 52, "second": 14}
